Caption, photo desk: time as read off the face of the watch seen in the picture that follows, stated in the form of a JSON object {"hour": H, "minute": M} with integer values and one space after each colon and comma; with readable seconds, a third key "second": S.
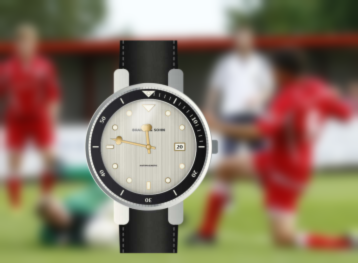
{"hour": 11, "minute": 47}
